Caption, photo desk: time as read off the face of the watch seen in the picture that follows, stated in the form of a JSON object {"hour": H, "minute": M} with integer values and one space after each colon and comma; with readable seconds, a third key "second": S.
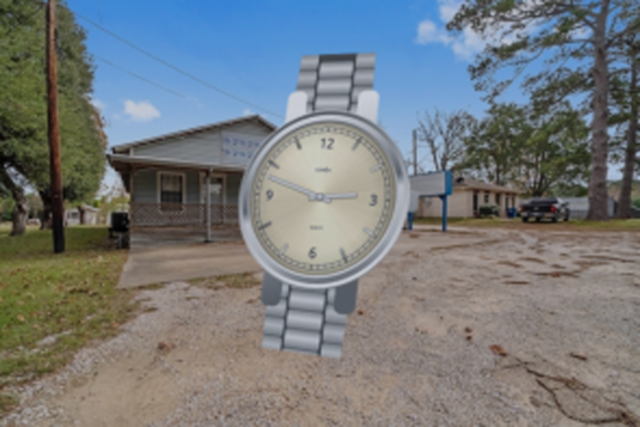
{"hour": 2, "minute": 48}
